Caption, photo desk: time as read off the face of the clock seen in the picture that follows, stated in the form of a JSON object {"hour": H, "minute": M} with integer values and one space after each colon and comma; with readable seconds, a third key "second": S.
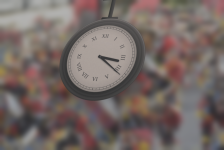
{"hour": 3, "minute": 21}
